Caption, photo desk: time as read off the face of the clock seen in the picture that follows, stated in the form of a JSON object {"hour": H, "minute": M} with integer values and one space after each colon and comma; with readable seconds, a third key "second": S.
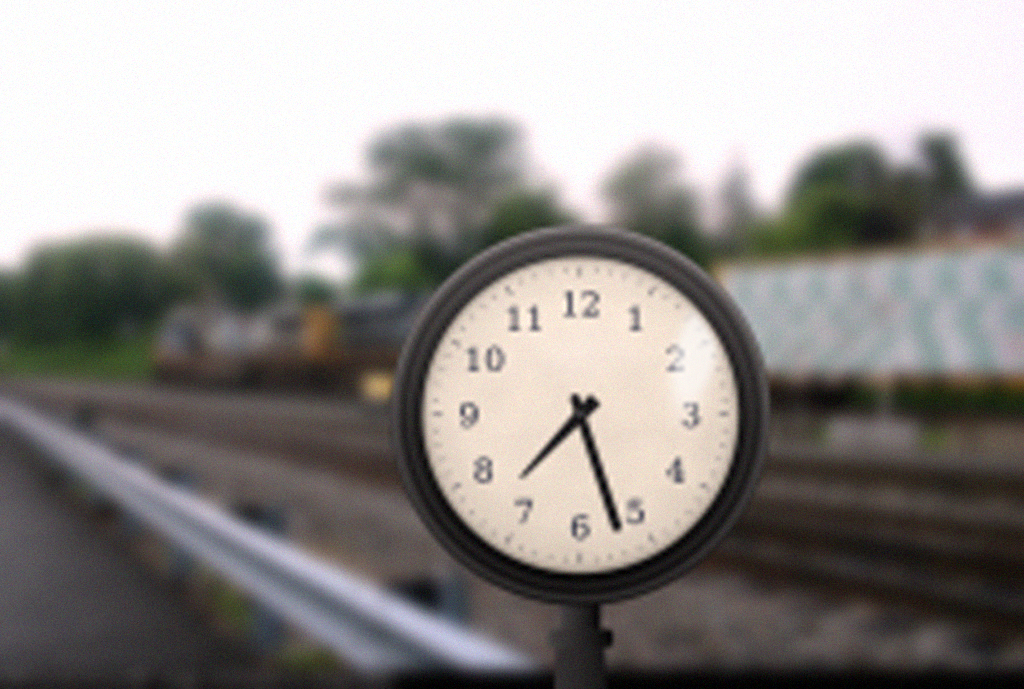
{"hour": 7, "minute": 27}
